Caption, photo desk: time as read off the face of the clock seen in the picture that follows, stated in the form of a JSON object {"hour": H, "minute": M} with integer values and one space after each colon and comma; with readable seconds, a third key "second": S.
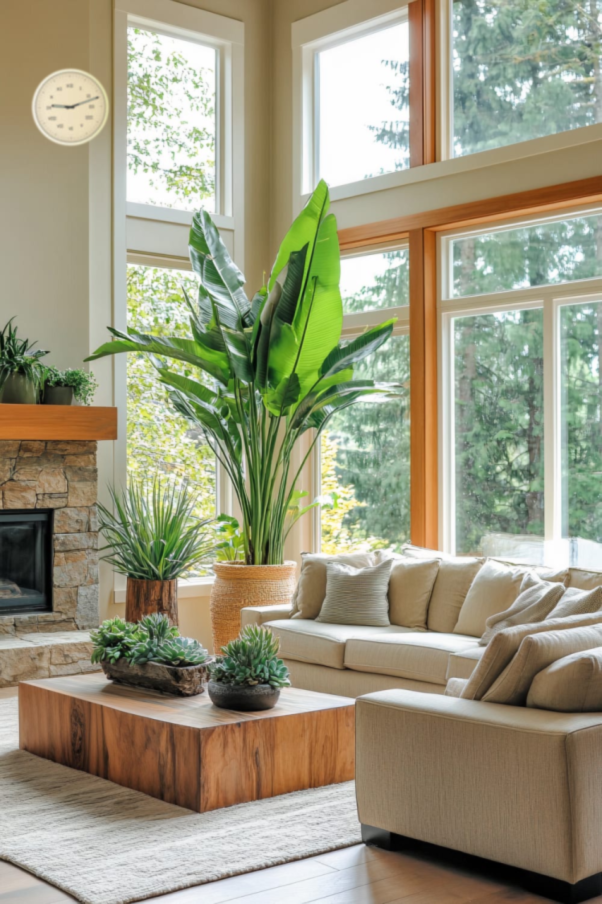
{"hour": 9, "minute": 12}
